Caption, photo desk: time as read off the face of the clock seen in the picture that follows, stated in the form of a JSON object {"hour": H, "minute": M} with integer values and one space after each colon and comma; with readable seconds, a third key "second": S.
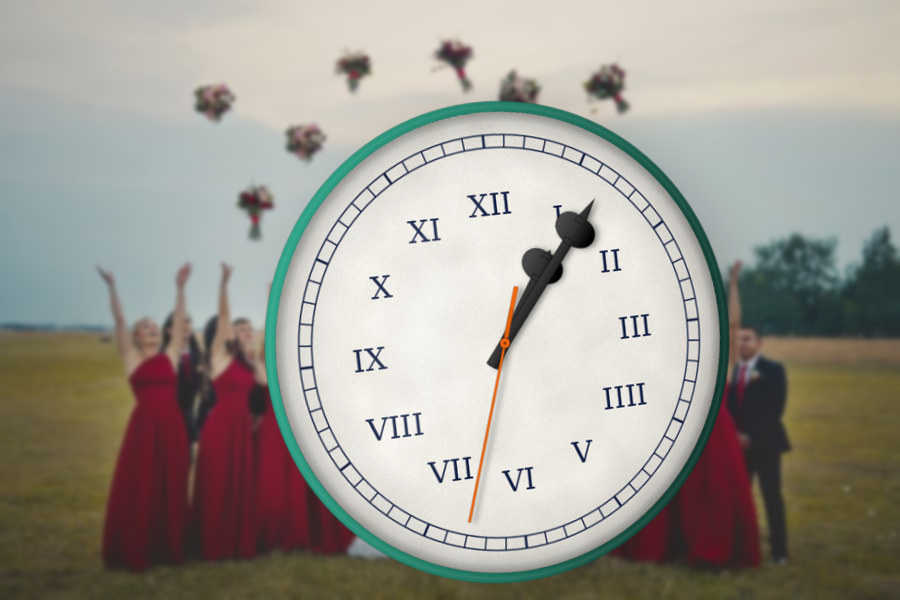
{"hour": 1, "minute": 6, "second": 33}
